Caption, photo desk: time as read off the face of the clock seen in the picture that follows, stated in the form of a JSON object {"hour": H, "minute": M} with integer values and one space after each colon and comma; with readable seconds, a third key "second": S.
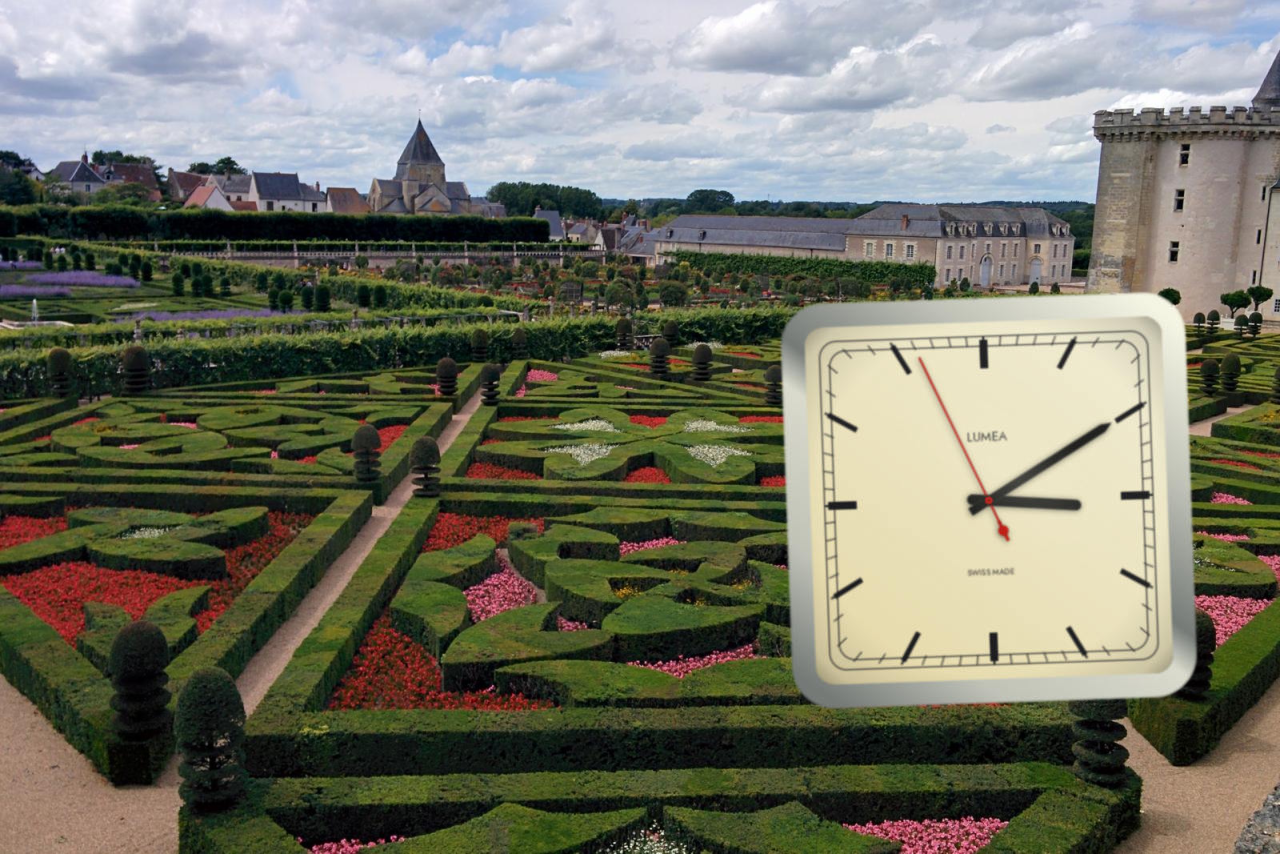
{"hour": 3, "minute": 9, "second": 56}
